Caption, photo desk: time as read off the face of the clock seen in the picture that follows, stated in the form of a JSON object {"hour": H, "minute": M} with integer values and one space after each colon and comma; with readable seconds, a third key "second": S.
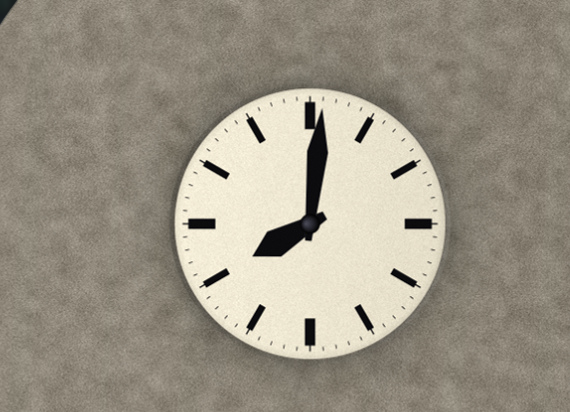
{"hour": 8, "minute": 1}
